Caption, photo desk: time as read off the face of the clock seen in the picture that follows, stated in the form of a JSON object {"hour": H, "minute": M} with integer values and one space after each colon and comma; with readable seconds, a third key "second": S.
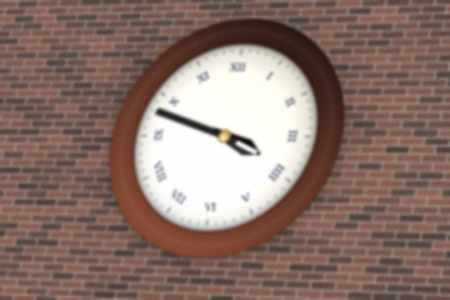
{"hour": 3, "minute": 48}
